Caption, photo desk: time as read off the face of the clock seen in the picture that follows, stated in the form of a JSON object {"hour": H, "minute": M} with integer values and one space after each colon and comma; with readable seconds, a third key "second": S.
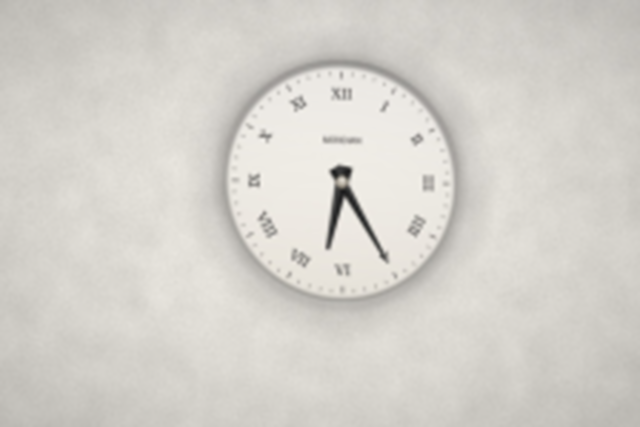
{"hour": 6, "minute": 25}
